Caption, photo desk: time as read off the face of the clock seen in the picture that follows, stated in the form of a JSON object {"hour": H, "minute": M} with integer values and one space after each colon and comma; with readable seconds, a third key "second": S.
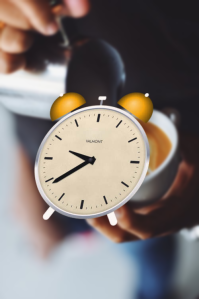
{"hour": 9, "minute": 39}
